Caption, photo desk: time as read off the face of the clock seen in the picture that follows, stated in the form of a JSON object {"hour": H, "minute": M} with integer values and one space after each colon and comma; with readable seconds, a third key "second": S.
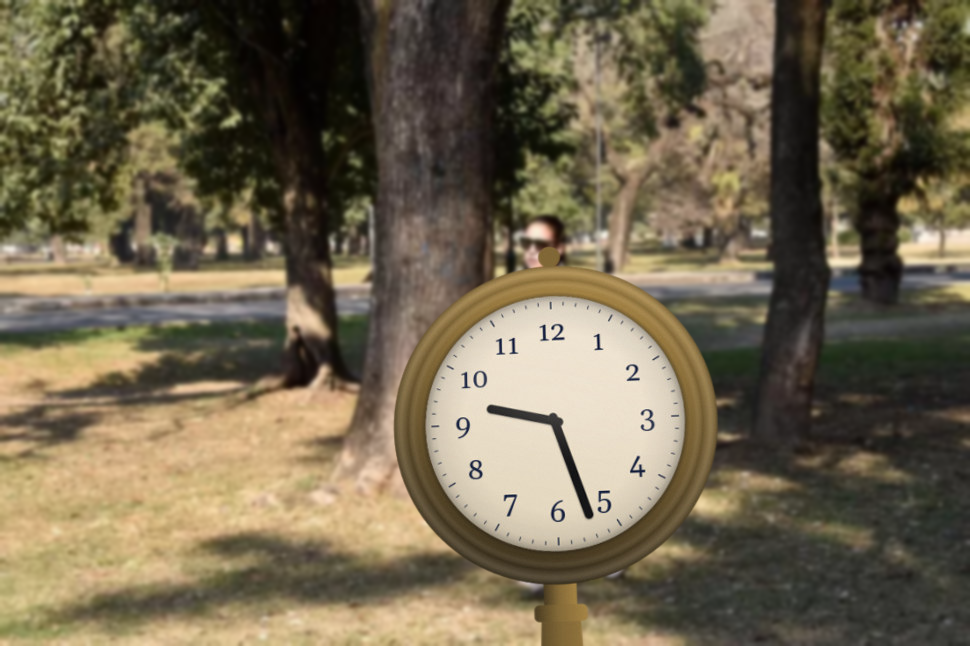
{"hour": 9, "minute": 27}
